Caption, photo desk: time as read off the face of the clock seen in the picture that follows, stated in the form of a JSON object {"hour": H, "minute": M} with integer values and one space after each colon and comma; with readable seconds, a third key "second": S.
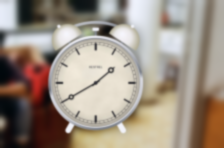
{"hour": 1, "minute": 40}
